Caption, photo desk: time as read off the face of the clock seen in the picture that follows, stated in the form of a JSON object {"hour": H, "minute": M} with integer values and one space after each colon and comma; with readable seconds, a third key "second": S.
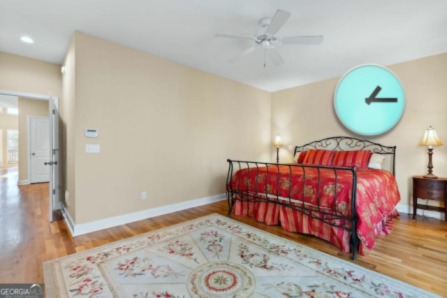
{"hour": 1, "minute": 15}
